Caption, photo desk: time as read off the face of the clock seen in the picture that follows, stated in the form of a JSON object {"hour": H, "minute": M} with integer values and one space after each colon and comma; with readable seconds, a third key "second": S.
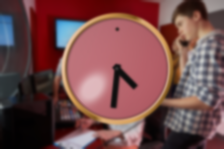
{"hour": 4, "minute": 31}
